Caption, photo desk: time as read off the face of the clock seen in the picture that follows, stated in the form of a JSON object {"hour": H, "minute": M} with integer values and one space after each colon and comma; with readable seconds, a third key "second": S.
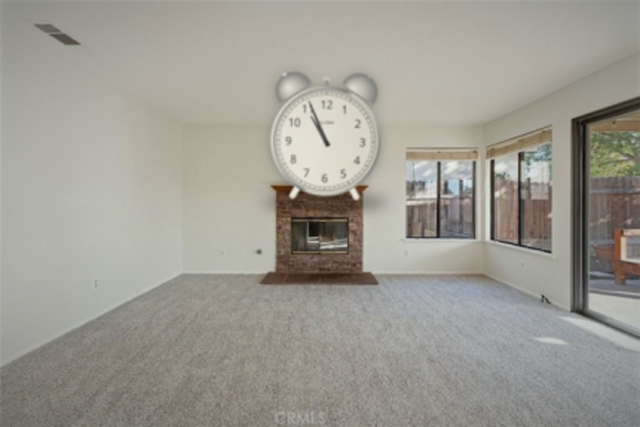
{"hour": 10, "minute": 56}
